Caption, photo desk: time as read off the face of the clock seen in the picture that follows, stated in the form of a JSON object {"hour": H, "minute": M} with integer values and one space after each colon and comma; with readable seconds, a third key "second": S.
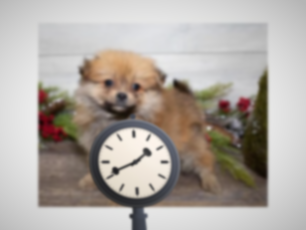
{"hour": 1, "minute": 41}
